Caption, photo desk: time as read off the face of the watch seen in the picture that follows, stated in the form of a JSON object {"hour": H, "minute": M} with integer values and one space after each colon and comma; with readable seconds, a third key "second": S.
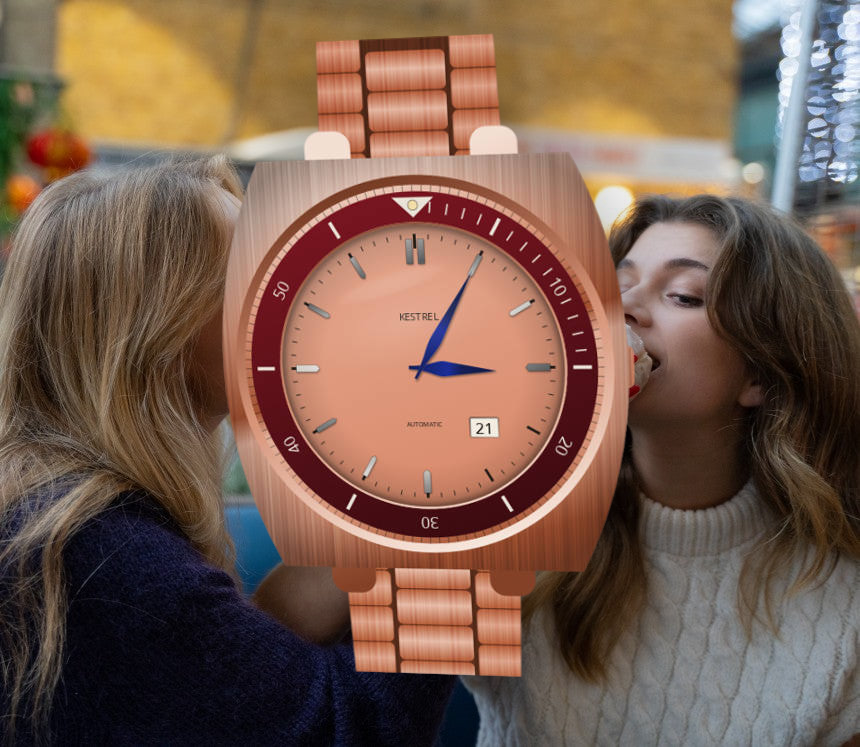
{"hour": 3, "minute": 5}
